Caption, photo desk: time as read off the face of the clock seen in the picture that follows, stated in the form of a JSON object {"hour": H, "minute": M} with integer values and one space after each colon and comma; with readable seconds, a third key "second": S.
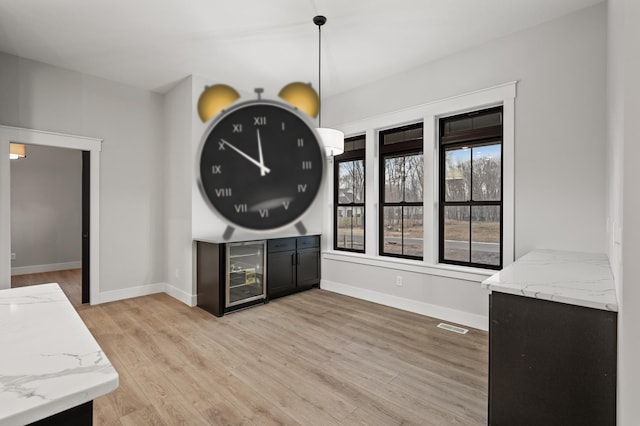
{"hour": 11, "minute": 51}
